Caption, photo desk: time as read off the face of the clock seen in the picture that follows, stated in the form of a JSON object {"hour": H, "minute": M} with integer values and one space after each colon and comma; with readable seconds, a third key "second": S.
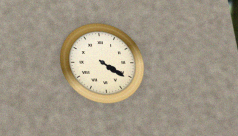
{"hour": 4, "minute": 21}
